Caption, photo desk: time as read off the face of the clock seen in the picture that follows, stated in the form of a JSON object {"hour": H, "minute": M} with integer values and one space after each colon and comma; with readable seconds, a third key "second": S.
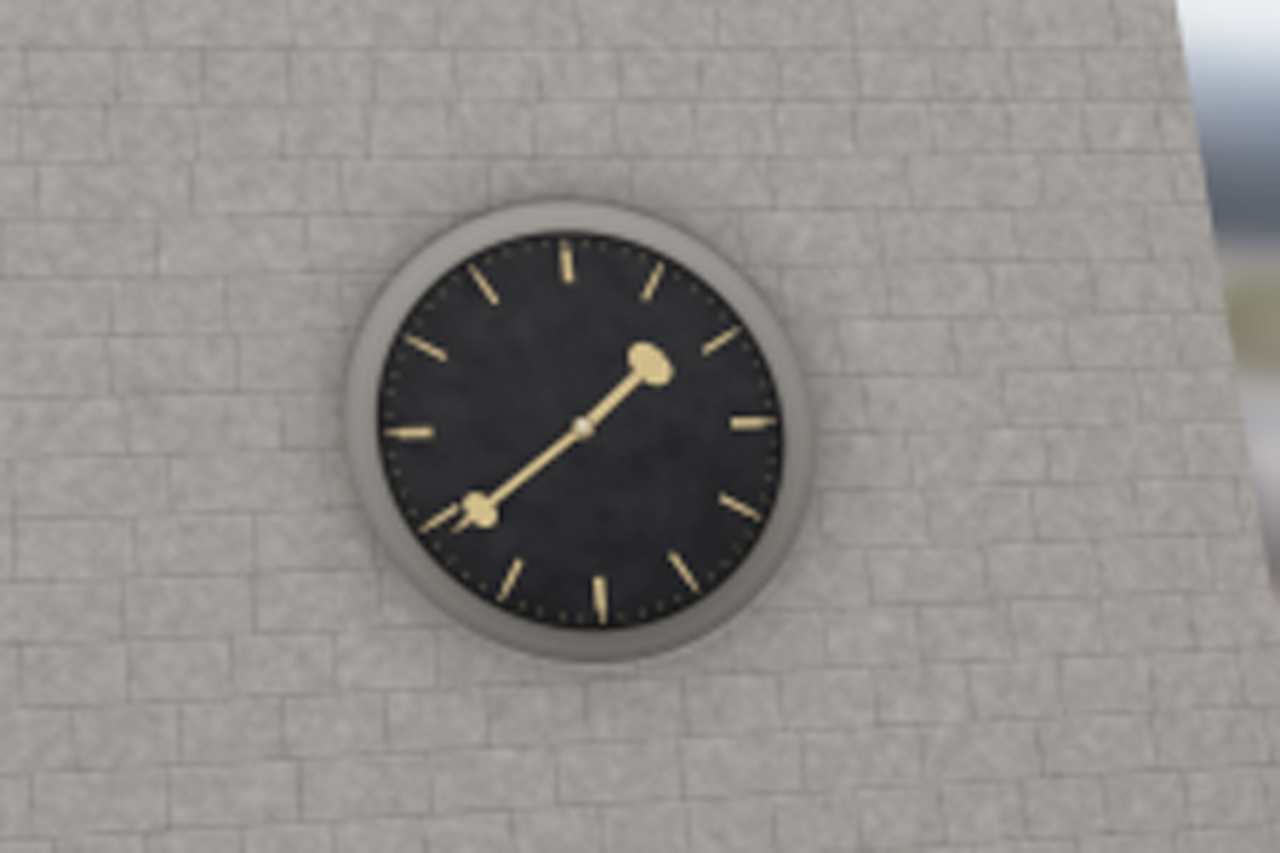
{"hour": 1, "minute": 39}
